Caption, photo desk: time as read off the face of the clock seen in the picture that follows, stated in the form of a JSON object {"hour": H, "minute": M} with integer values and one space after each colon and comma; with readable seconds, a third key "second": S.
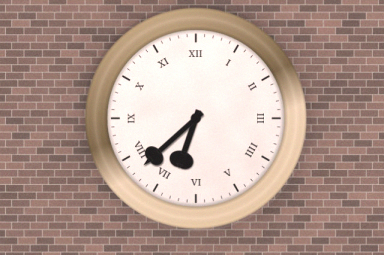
{"hour": 6, "minute": 38}
